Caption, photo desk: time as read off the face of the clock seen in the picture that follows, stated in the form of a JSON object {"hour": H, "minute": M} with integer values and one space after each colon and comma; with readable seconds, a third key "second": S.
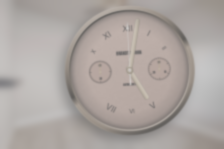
{"hour": 5, "minute": 2}
